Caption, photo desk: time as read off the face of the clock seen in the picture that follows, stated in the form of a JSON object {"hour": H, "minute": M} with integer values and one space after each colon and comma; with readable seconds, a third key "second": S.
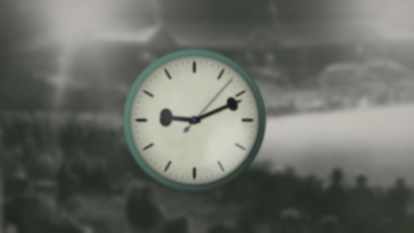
{"hour": 9, "minute": 11, "second": 7}
